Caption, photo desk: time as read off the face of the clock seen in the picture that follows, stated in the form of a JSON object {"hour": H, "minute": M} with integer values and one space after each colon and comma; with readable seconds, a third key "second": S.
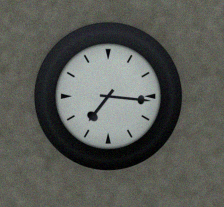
{"hour": 7, "minute": 16}
